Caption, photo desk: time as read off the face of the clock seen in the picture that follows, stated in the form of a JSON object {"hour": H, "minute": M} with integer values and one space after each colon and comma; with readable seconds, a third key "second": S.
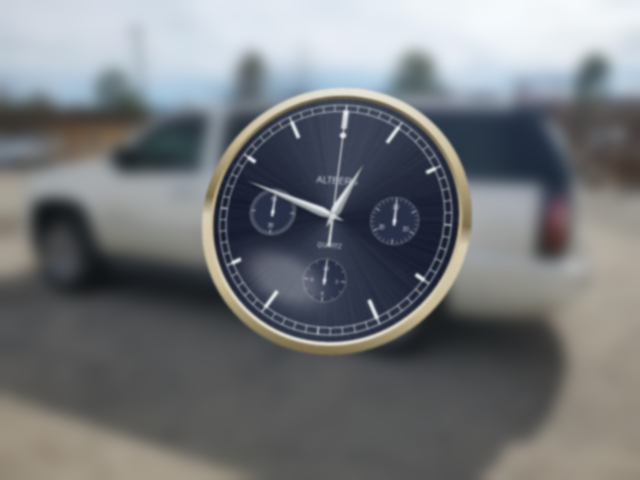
{"hour": 12, "minute": 48}
